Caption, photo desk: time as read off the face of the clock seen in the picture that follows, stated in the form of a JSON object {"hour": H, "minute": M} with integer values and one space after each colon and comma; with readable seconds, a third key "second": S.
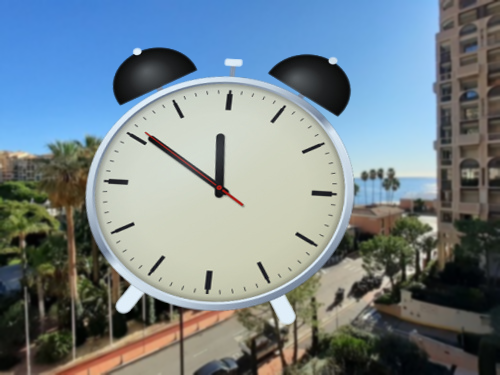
{"hour": 11, "minute": 50, "second": 51}
